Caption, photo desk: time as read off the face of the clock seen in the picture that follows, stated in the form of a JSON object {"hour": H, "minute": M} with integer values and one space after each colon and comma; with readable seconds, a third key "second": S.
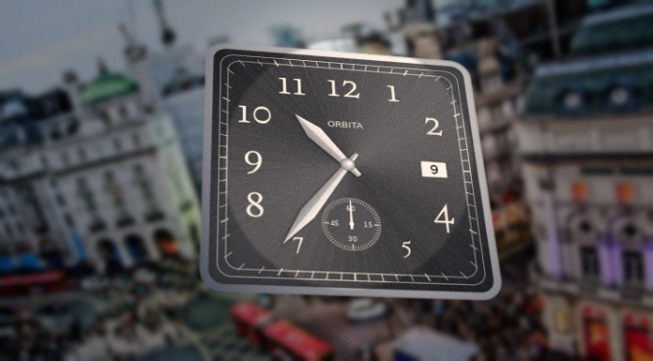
{"hour": 10, "minute": 36}
